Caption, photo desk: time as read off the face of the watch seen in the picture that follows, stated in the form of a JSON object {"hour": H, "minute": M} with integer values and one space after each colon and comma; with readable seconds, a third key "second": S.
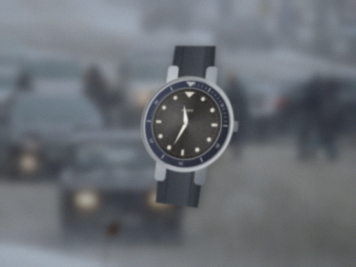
{"hour": 11, "minute": 34}
